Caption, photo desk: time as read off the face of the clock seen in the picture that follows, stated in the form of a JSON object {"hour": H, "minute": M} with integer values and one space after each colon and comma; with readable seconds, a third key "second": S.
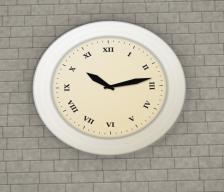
{"hour": 10, "minute": 13}
